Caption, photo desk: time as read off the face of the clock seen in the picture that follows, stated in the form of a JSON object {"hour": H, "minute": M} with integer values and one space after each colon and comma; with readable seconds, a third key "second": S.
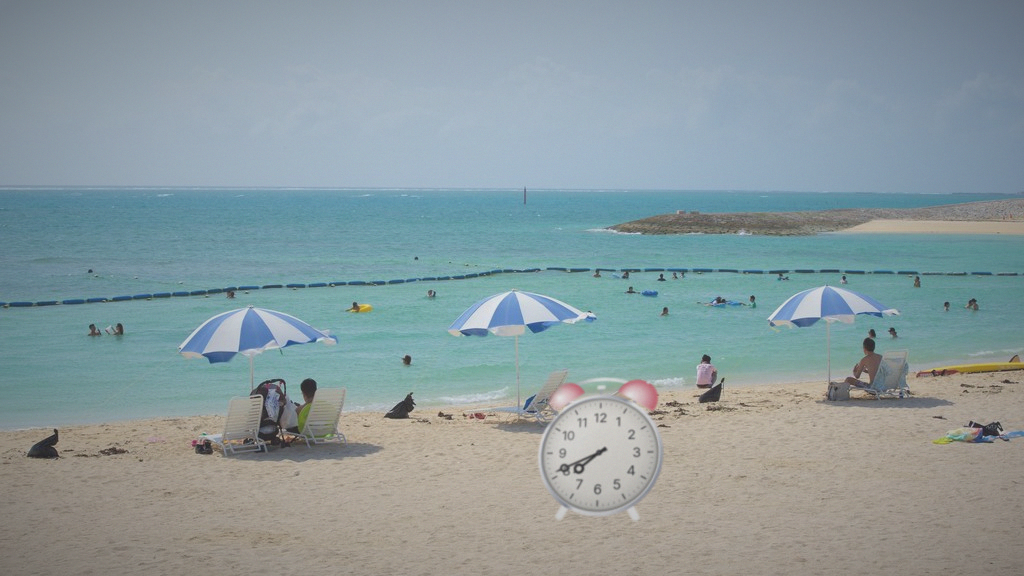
{"hour": 7, "minute": 41}
